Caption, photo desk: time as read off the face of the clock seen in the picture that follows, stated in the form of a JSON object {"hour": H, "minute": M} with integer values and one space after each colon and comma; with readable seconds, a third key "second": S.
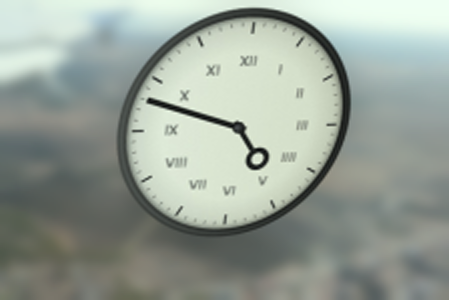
{"hour": 4, "minute": 48}
